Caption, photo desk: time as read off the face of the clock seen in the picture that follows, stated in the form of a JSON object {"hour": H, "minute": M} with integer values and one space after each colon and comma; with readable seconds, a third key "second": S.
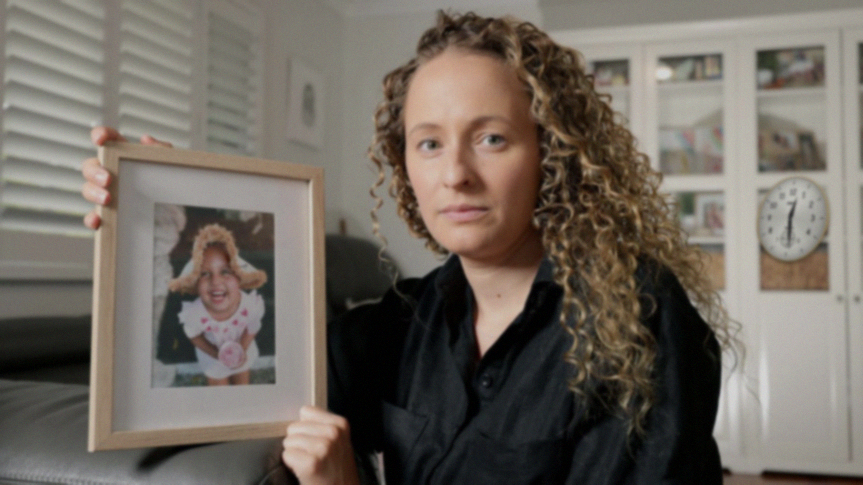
{"hour": 12, "minute": 29}
